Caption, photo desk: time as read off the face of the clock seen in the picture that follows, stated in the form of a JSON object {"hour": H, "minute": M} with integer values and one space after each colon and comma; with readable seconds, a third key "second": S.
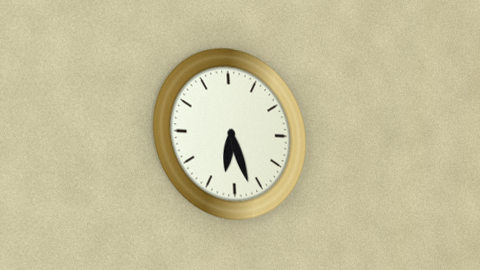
{"hour": 6, "minute": 27}
